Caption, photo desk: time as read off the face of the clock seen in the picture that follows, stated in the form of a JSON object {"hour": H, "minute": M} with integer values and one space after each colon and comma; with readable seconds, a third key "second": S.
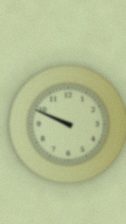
{"hour": 9, "minute": 49}
